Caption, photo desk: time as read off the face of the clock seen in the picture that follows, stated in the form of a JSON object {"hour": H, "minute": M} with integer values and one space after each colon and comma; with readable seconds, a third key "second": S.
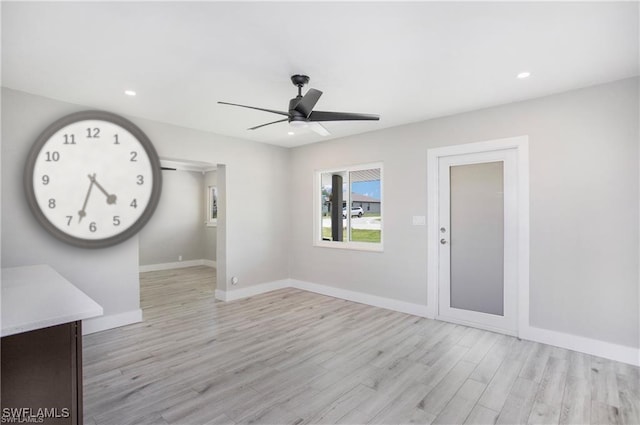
{"hour": 4, "minute": 33}
